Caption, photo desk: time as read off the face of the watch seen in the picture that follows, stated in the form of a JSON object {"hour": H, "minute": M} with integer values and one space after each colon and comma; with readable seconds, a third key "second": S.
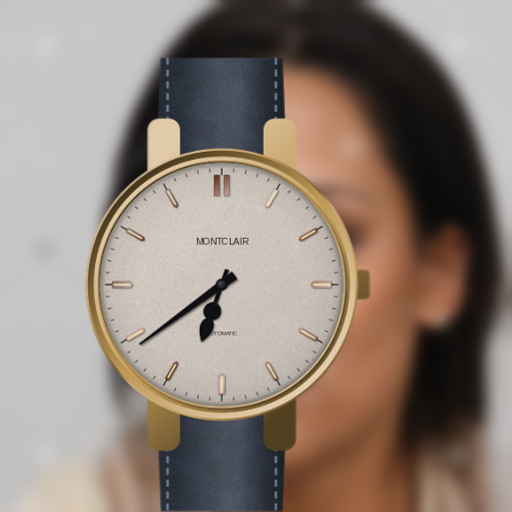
{"hour": 6, "minute": 39}
